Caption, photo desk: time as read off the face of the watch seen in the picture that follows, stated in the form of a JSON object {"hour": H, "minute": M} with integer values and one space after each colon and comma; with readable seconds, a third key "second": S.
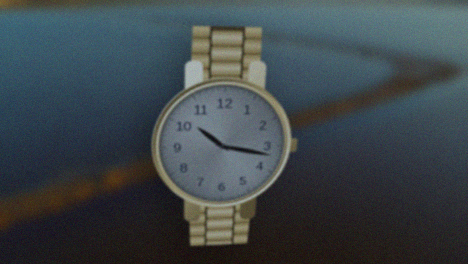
{"hour": 10, "minute": 17}
